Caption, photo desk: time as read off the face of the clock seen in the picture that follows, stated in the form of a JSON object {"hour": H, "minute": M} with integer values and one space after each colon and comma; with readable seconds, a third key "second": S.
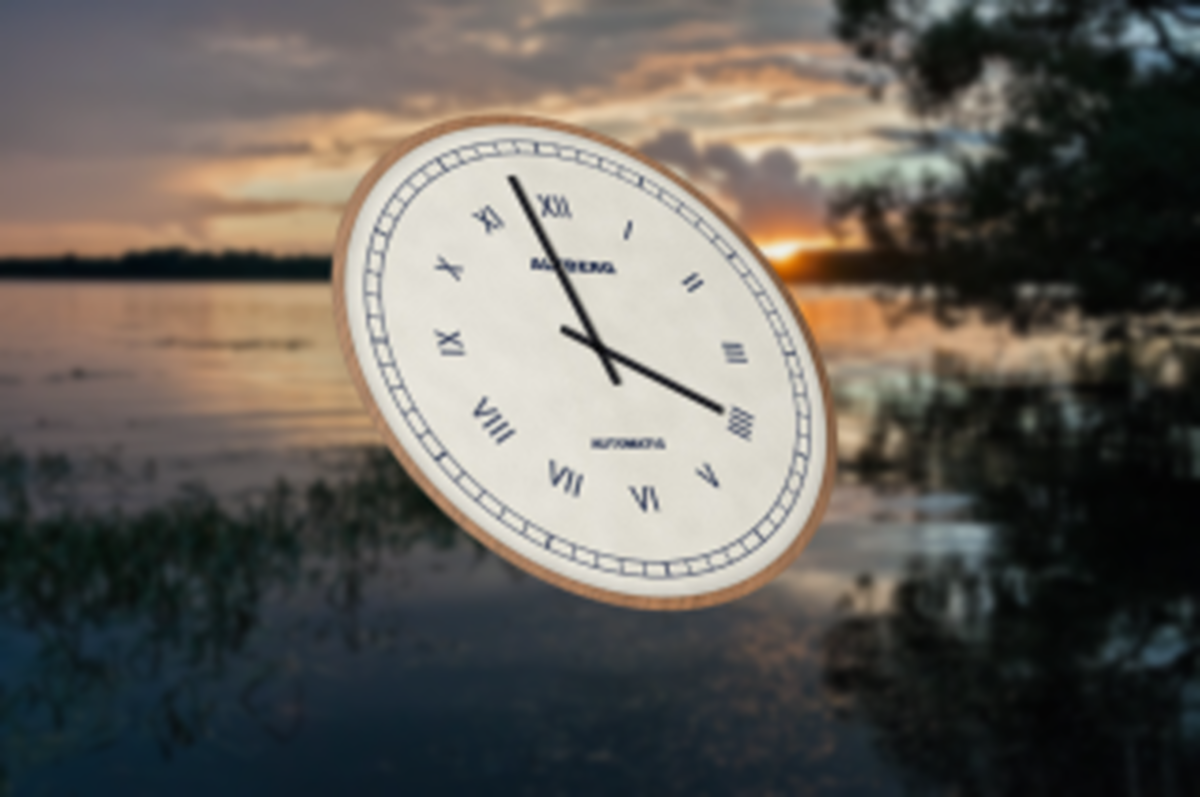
{"hour": 3, "minute": 58}
